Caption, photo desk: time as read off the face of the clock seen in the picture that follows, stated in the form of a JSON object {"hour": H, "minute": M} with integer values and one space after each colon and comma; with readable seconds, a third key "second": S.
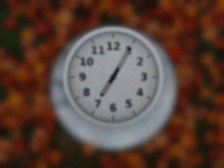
{"hour": 7, "minute": 5}
